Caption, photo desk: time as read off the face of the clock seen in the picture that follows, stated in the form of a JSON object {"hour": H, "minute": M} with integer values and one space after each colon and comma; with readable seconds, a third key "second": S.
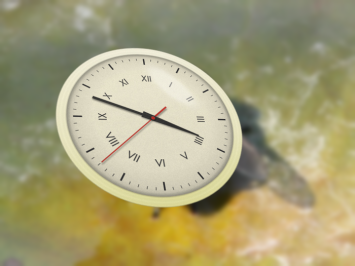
{"hour": 3, "minute": 48, "second": 38}
